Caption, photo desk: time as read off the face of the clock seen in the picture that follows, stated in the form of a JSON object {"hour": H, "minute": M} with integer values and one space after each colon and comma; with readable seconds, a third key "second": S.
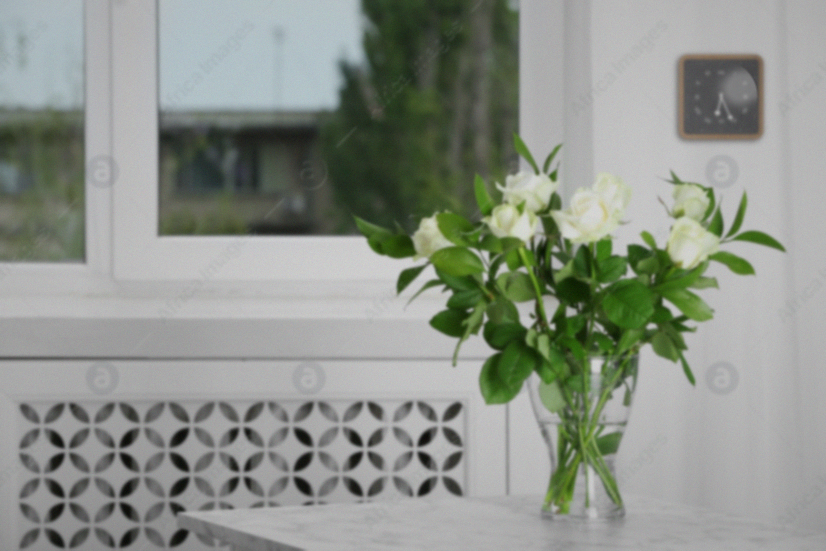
{"hour": 6, "minute": 26}
